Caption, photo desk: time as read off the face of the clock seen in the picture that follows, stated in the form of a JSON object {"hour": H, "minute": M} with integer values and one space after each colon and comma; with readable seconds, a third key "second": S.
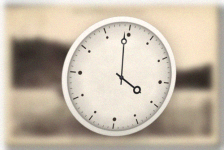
{"hour": 3, "minute": 59}
